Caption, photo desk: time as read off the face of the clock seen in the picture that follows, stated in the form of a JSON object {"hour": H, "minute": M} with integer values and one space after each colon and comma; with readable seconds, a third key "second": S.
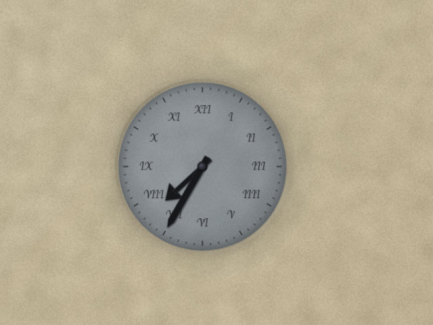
{"hour": 7, "minute": 35}
